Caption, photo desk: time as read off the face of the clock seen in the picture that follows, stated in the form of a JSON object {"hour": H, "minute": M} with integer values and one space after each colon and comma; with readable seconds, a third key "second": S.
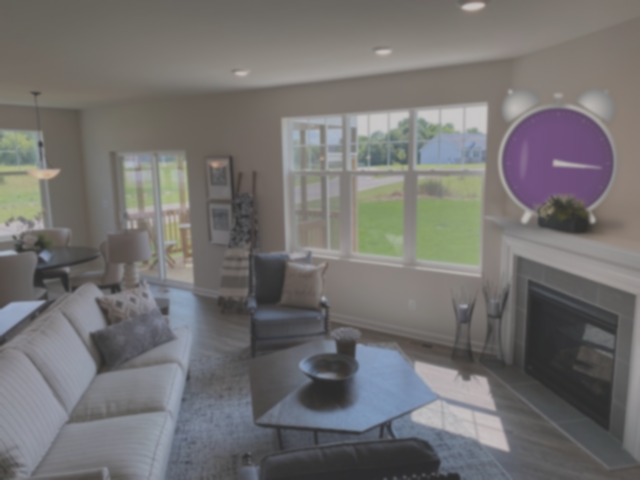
{"hour": 3, "minute": 16}
